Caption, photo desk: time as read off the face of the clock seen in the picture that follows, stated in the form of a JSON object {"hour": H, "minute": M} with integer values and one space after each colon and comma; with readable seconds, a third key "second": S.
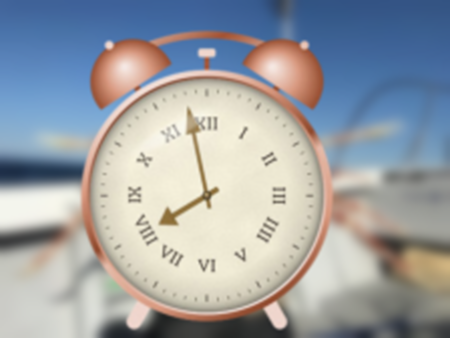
{"hour": 7, "minute": 58}
